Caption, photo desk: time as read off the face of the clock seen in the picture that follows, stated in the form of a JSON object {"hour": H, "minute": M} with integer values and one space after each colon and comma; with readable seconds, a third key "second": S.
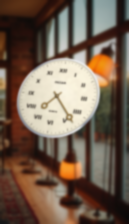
{"hour": 7, "minute": 23}
